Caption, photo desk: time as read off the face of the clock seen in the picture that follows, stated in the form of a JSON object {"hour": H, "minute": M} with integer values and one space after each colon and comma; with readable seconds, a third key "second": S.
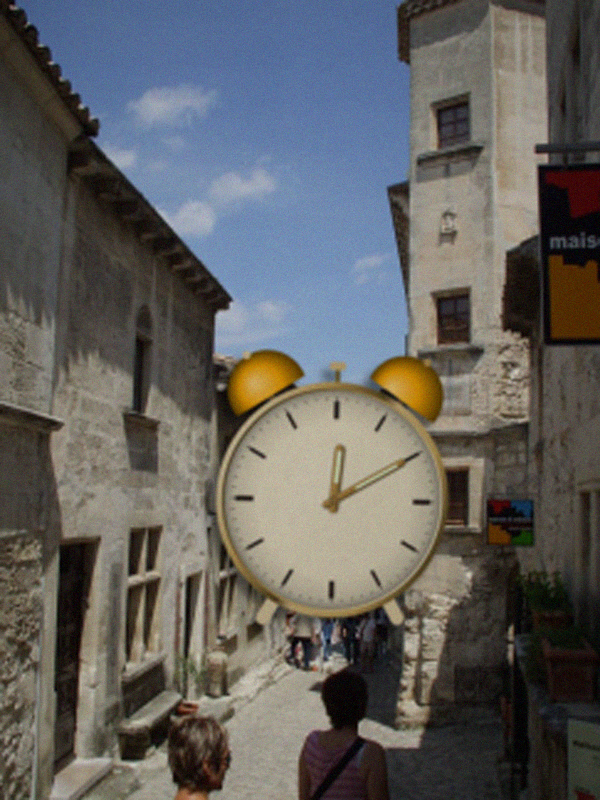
{"hour": 12, "minute": 10}
